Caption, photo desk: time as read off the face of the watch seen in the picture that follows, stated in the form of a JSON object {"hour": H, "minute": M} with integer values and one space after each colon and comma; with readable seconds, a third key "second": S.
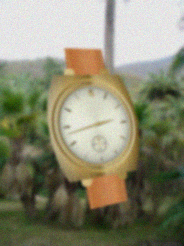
{"hour": 2, "minute": 43}
